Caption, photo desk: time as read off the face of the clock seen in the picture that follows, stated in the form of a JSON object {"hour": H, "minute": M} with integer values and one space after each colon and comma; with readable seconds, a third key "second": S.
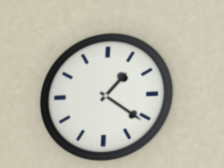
{"hour": 1, "minute": 21}
